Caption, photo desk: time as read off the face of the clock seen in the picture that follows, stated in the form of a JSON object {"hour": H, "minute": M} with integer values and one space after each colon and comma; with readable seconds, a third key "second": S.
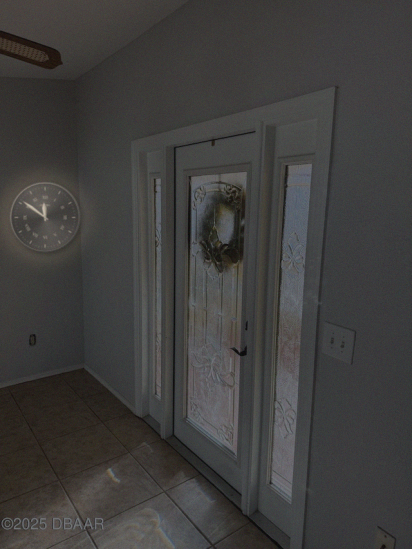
{"hour": 11, "minute": 51}
